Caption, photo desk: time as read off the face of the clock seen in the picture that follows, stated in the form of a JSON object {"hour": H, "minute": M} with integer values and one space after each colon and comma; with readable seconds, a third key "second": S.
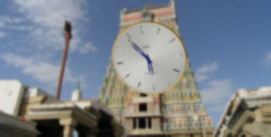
{"hour": 5, "minute": 54}
